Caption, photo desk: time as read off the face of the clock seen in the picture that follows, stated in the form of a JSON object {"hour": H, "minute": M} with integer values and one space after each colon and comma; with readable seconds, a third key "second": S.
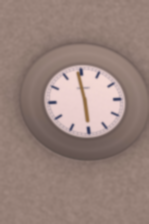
{"hour": 5, "minute": 59}
